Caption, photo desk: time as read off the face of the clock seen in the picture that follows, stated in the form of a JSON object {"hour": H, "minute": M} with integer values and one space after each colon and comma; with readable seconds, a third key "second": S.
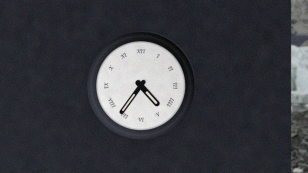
{"hour": 4, "minute": 36}
